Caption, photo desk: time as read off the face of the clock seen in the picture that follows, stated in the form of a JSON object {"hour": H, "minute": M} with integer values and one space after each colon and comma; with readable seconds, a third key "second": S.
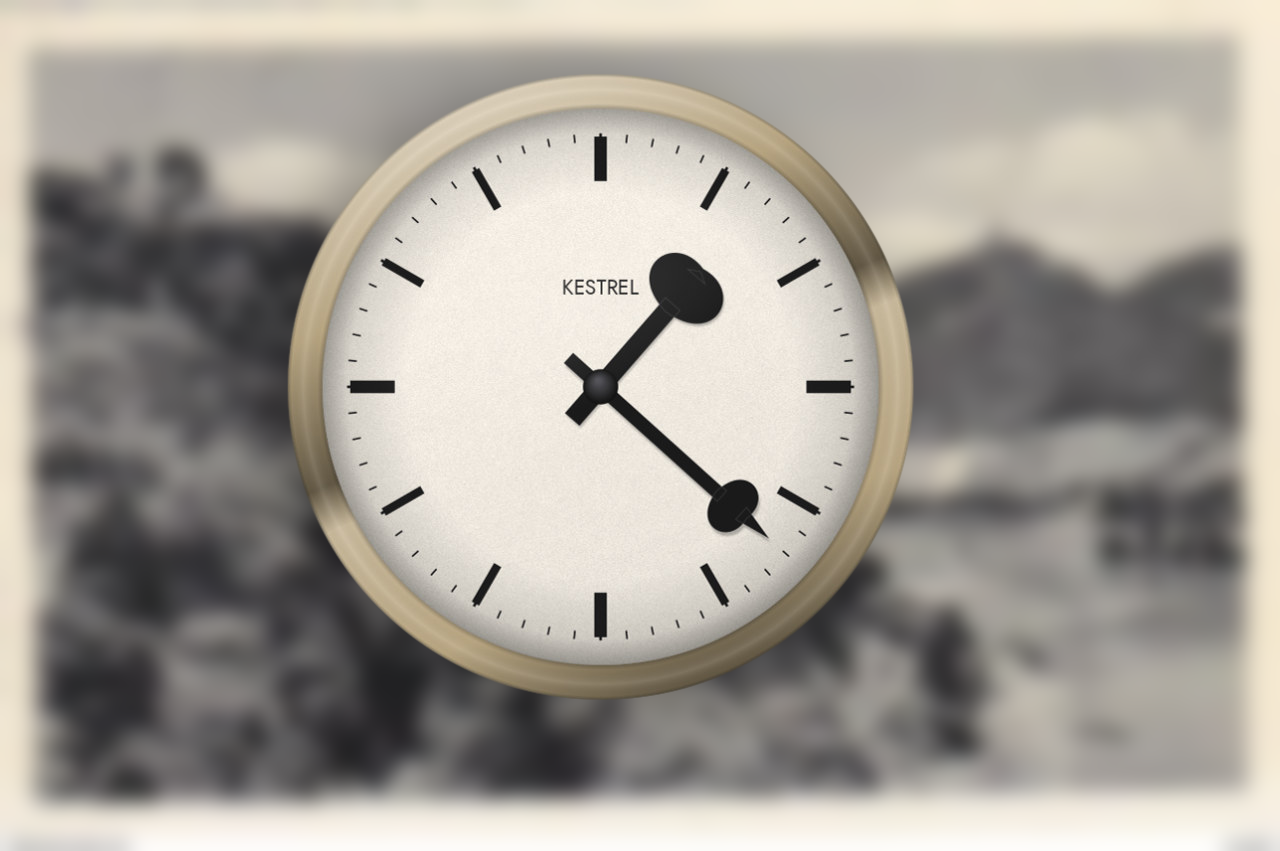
{"hour": 1, "minute": 22}
